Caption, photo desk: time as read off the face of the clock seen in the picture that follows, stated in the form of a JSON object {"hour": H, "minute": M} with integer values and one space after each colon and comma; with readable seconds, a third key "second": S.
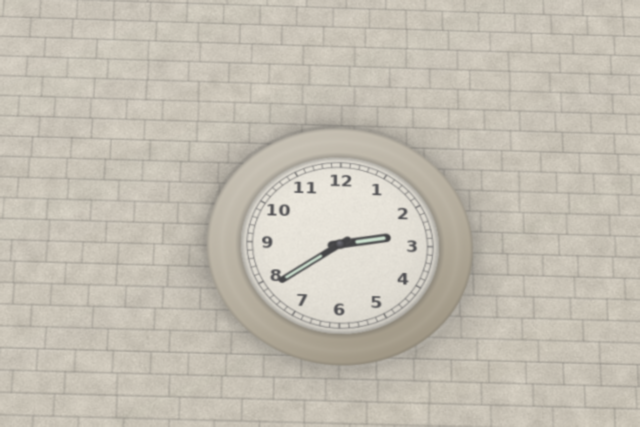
{"hour": 2, "minute": 39}
